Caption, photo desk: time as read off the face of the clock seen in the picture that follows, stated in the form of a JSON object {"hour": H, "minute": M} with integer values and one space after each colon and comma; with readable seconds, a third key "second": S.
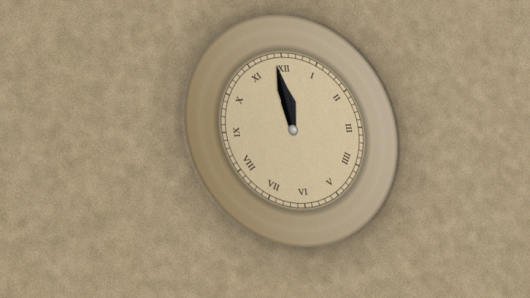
{"hour": 11, "minute": 59}
